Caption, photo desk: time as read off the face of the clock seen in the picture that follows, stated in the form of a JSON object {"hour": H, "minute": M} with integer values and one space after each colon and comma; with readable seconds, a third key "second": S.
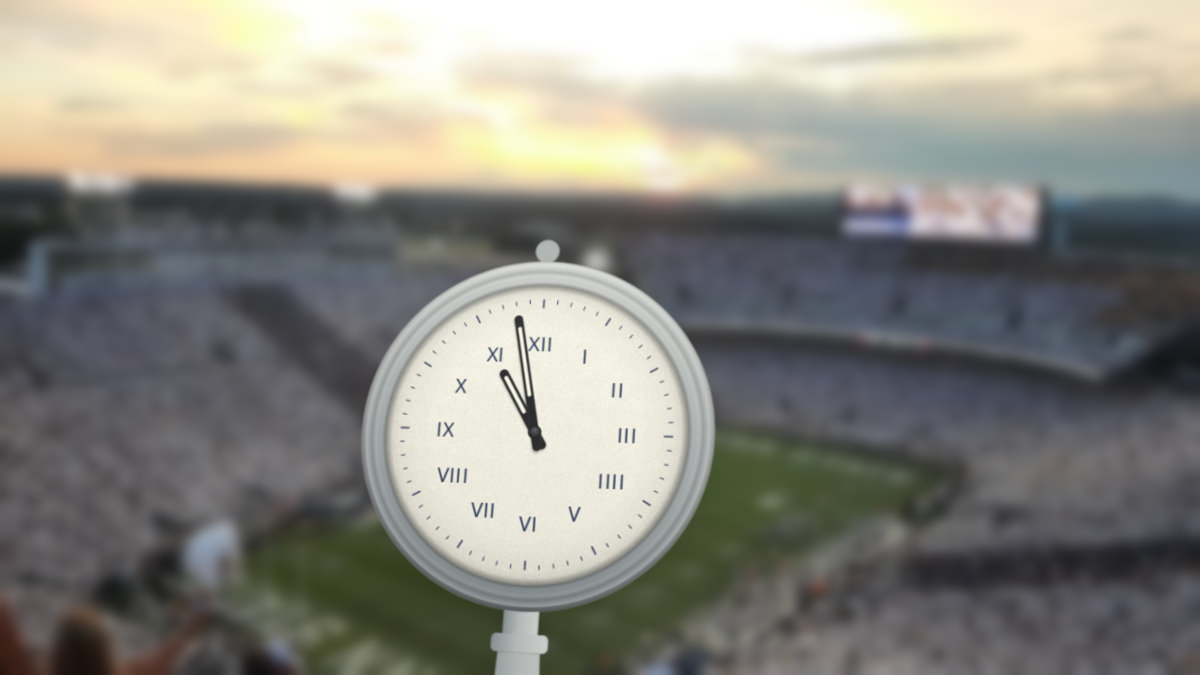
{"hour": 10, "minute": 58}
